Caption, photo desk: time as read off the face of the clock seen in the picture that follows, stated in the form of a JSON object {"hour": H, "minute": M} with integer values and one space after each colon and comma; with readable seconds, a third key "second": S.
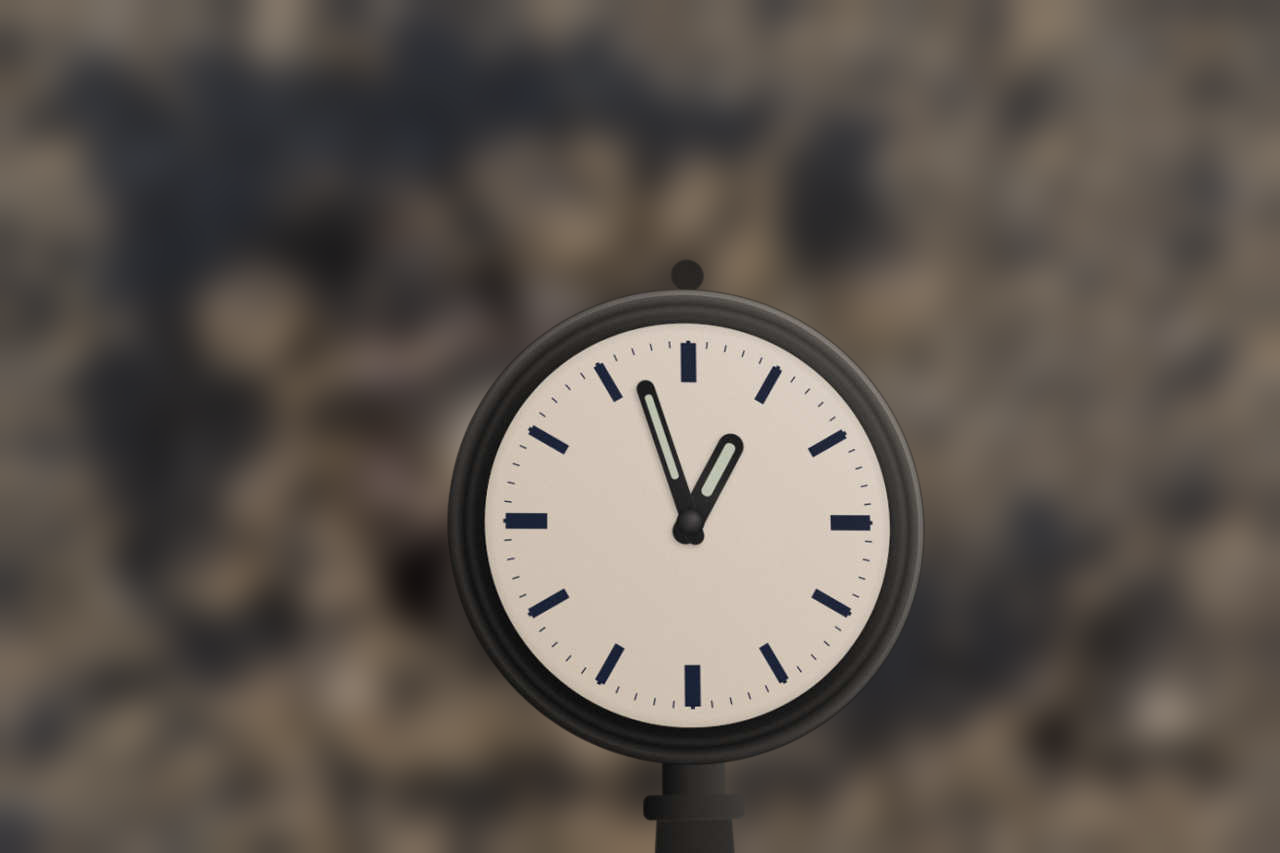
{"hour": 12, "minute": 57}
